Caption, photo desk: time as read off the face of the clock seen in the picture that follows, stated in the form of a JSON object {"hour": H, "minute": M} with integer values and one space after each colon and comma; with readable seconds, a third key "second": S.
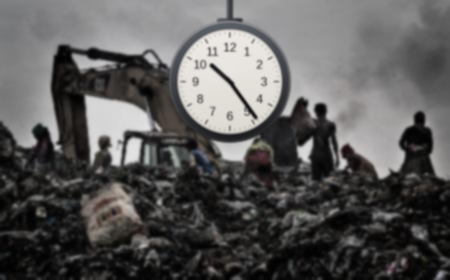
{"hour": 10, "minute": 24}
